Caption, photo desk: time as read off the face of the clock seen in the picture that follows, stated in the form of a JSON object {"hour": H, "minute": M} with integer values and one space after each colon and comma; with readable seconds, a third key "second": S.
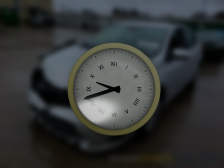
{"hour": 9, "minute": 42}
